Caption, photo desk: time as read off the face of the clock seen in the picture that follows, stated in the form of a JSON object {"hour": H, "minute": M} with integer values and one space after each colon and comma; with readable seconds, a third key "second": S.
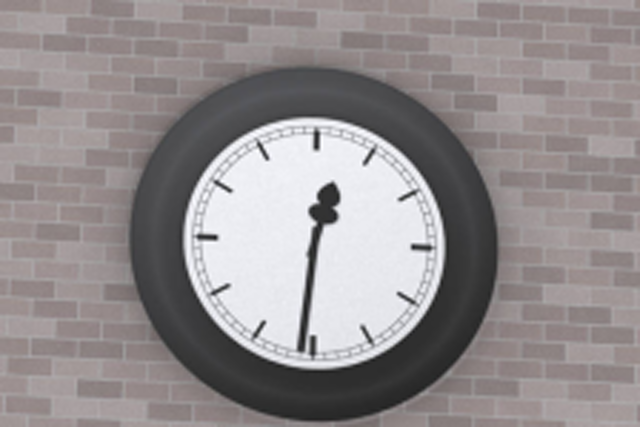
{"hour": 12, "minute": 31}
